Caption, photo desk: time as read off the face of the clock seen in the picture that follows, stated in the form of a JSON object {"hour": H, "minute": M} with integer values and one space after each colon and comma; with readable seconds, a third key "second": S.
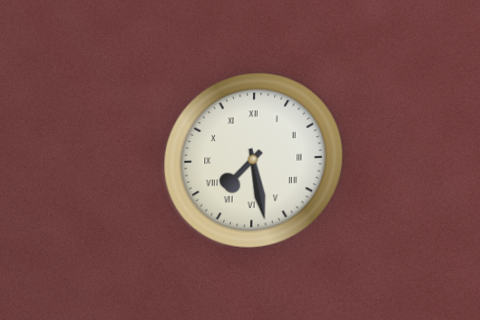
{"hour": 7, "minute": 28}
